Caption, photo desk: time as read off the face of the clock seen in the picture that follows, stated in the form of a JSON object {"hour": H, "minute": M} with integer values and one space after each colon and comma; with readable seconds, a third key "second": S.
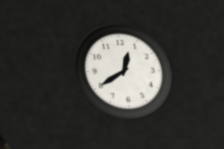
{"hour": 12, "minute": 40}
